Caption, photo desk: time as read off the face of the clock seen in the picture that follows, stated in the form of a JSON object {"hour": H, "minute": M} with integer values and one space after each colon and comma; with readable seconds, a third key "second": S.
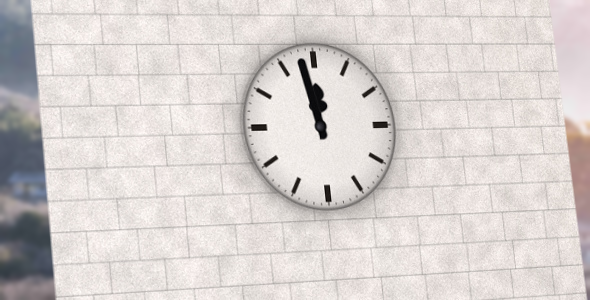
{"hour": 11, "minute": 58}
